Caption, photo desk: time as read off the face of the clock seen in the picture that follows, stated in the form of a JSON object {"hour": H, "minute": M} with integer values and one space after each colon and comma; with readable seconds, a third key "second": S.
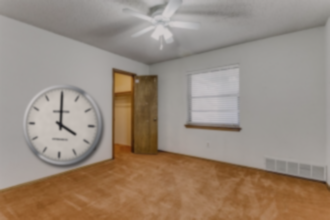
{"hour": 4, "minute": 0}
